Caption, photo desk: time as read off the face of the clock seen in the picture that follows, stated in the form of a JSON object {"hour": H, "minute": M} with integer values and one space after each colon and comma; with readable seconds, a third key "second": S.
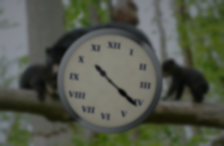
{"hour": 10, "minute": 21}
